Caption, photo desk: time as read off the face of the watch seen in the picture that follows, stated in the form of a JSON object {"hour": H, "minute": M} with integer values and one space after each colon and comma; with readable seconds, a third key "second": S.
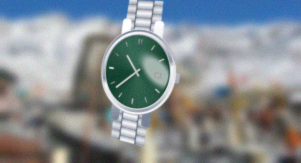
{"hour": 10, "minute": 38}
